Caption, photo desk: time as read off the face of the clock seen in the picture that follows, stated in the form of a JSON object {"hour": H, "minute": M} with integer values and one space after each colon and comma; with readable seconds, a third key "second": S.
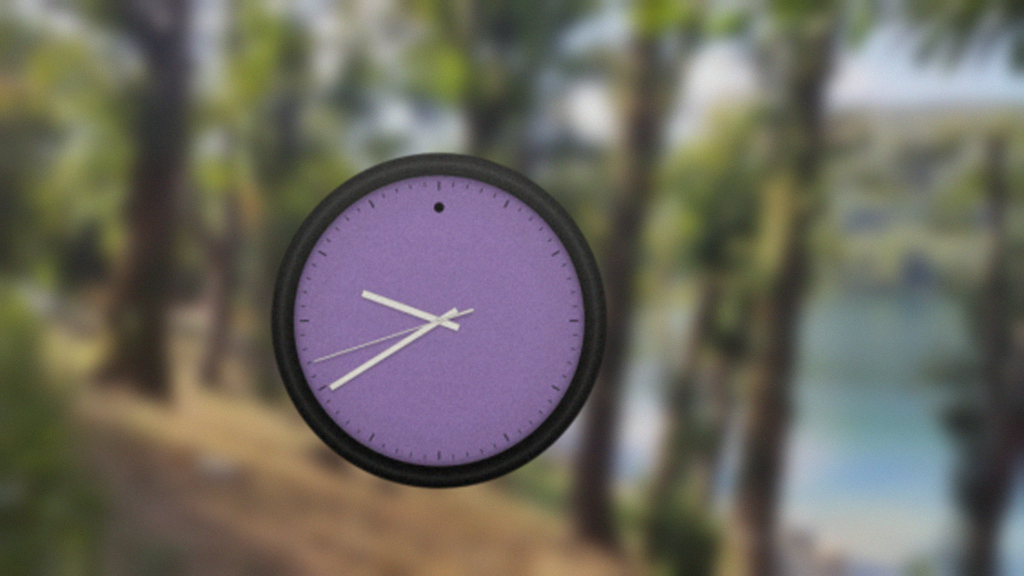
{"hour": 9, "minute": 39, "second": 42}
